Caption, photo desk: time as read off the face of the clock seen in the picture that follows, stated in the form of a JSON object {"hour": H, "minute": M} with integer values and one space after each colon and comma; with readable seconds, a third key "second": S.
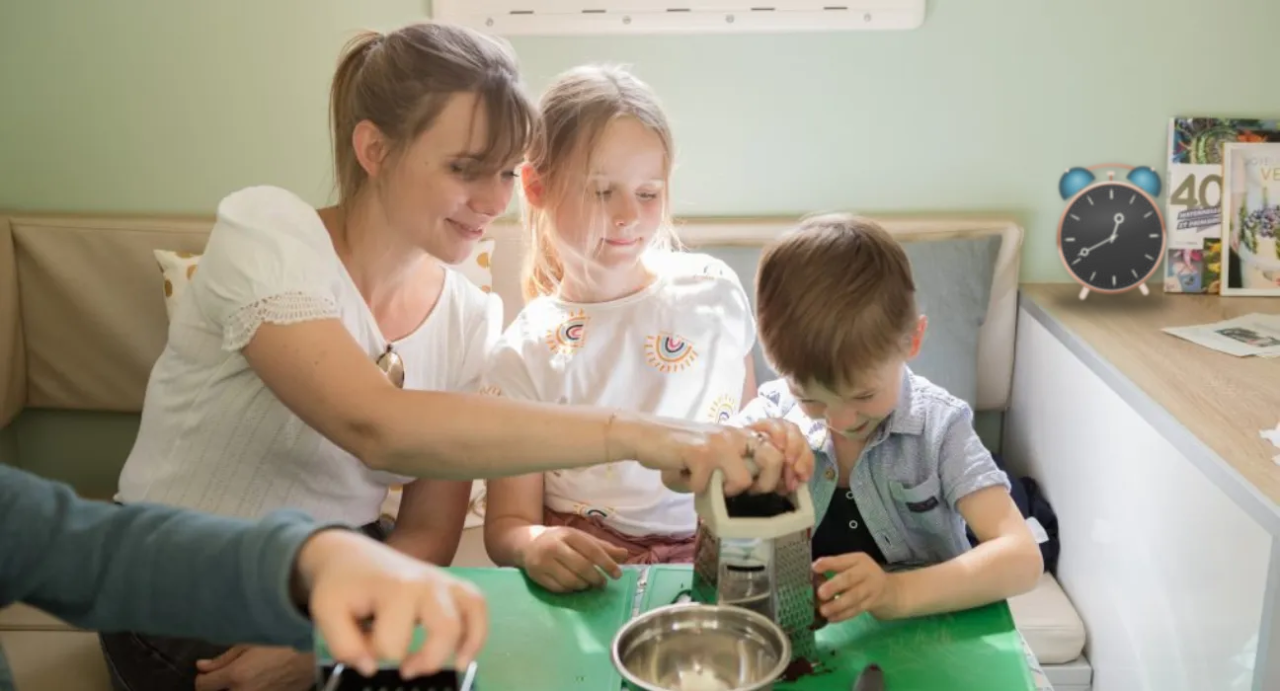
{"hour": 12, "minute": 41}
